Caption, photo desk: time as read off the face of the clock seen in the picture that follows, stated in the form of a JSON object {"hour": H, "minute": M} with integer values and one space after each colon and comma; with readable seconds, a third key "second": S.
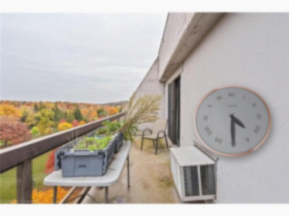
{"hour": 4, "minute": 30}
